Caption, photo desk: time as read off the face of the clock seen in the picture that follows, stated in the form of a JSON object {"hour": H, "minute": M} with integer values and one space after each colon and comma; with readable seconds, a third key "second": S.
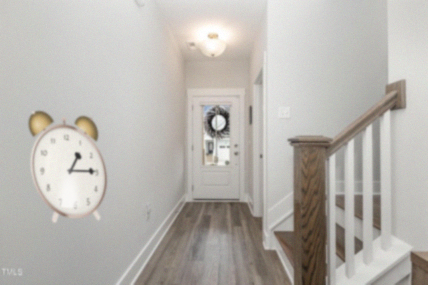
{"hour": 1, "minute": 15}
